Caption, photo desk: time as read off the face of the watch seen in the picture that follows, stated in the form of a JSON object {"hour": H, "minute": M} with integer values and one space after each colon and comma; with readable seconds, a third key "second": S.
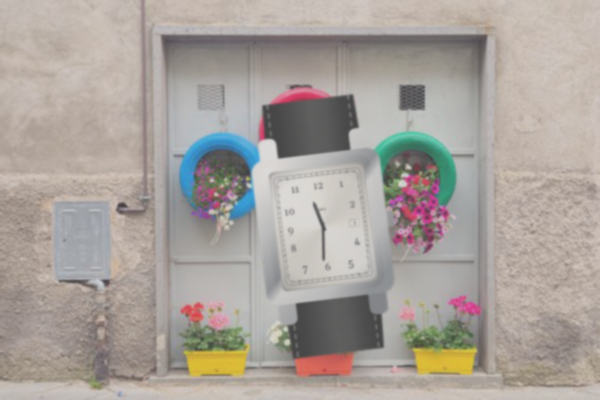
{"hour": 11, "minute": 31}
